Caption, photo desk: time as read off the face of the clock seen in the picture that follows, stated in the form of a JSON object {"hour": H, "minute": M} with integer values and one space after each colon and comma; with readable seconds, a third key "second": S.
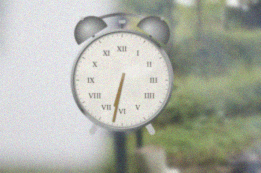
{"hour": 6, "minute": 32}
